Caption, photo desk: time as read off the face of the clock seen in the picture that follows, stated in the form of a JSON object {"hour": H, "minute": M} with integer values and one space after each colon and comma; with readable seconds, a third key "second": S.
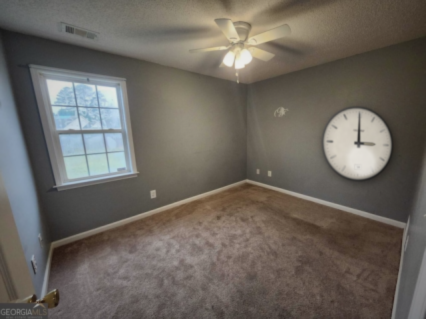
{"hour": 3, "minute": 0}
